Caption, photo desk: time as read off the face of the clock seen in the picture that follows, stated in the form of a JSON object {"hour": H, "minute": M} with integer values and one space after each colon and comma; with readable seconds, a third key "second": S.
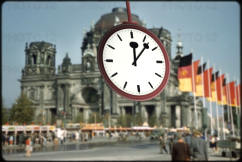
{"hour": 12, "minute": 7}
